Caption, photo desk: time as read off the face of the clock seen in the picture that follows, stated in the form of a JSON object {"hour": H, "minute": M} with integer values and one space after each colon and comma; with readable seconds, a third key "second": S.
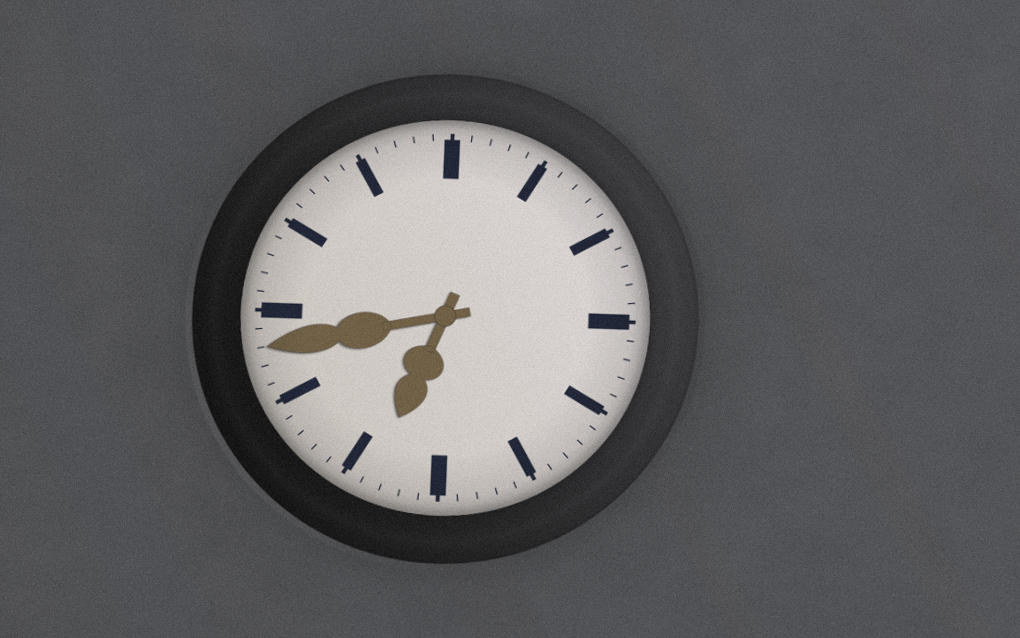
{"hour": 6, "minute": 43}
